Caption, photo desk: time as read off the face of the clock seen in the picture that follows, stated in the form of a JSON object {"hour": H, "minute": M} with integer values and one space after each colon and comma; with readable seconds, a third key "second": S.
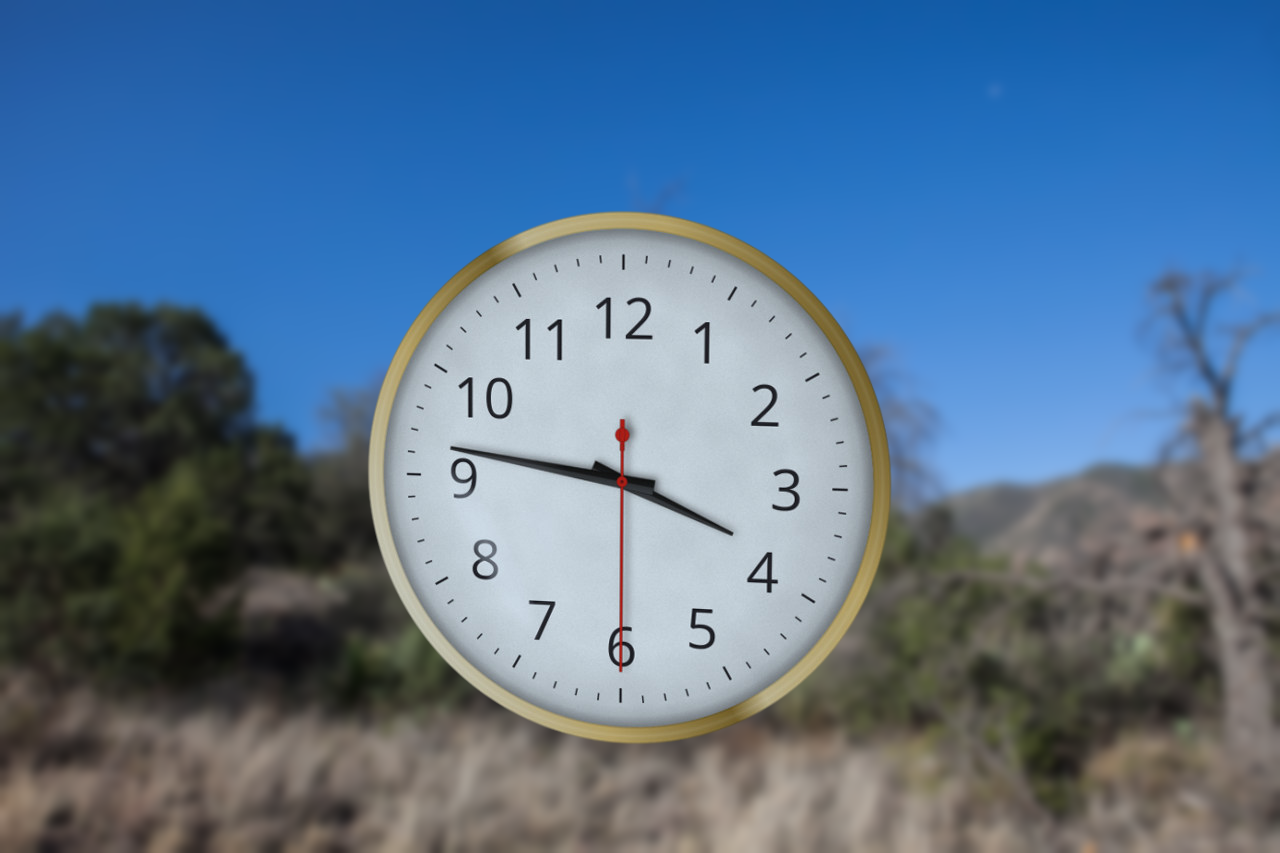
{"hour": 3, "minute": 46, "second": 30}
